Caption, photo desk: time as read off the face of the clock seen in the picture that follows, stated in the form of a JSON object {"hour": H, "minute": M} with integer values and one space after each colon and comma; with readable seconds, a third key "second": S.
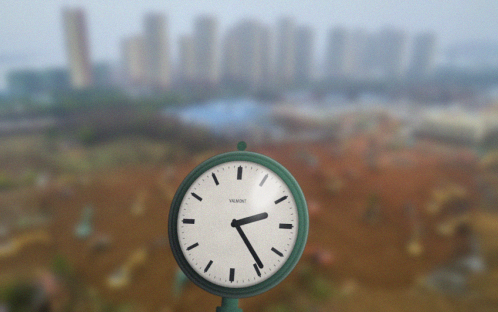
{"hour": 2, "minute": 24}
